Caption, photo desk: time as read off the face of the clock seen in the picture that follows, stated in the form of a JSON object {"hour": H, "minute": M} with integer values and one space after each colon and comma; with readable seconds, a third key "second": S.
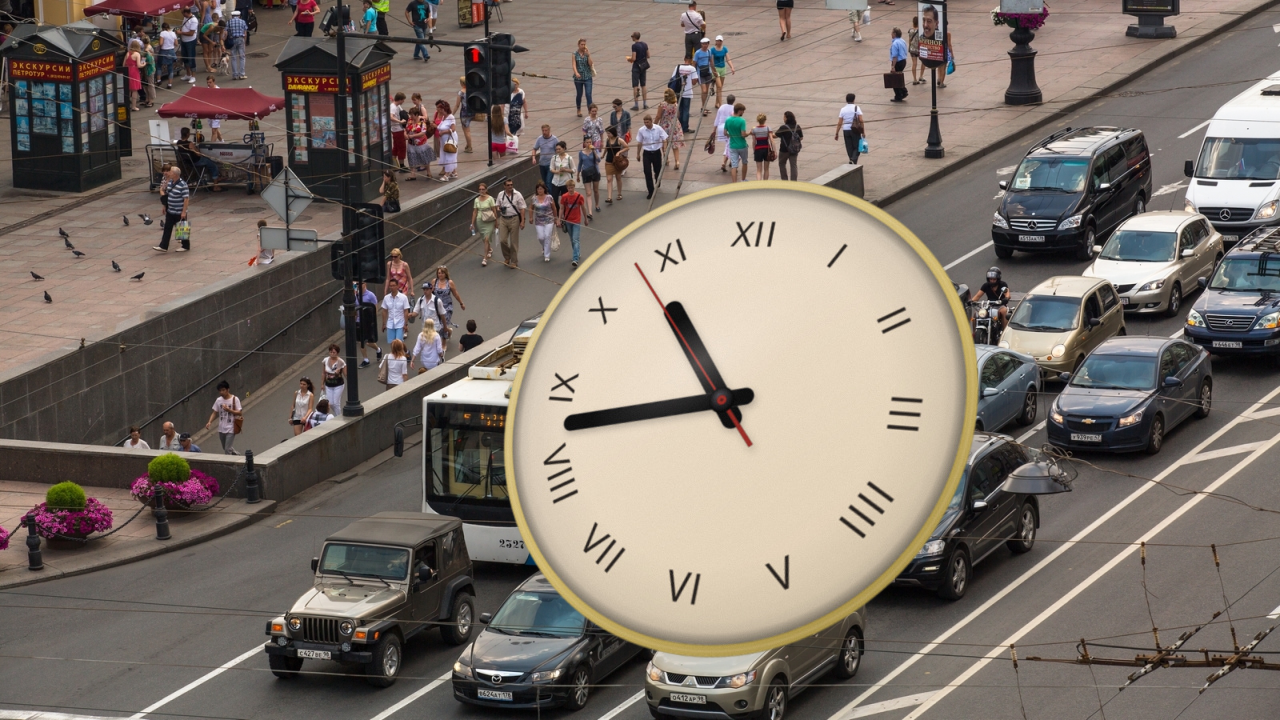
{"hour": 10, "minute": 42, "second": 53}
